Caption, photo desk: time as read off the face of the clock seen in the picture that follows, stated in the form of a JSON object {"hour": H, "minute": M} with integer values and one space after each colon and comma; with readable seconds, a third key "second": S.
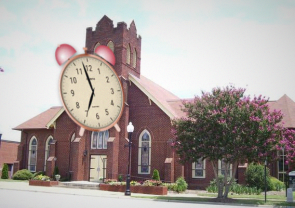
{"hour": 6, "minute": 58}
